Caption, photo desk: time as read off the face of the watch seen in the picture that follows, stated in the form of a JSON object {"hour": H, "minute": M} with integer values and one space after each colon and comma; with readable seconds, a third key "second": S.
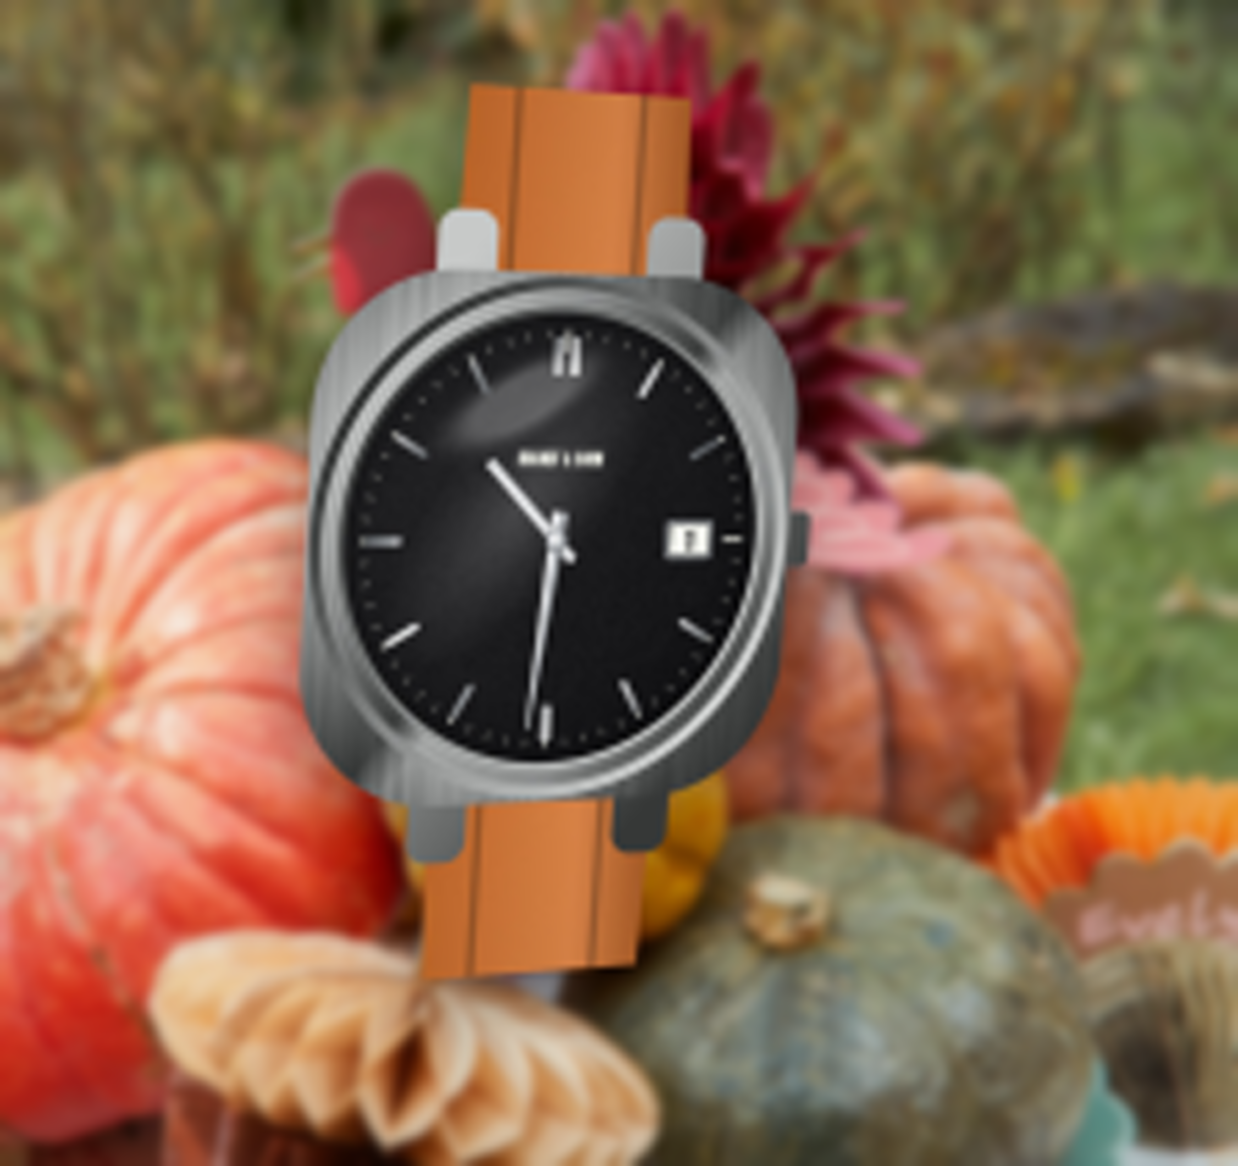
{"hour": 10, "minute": 31}
